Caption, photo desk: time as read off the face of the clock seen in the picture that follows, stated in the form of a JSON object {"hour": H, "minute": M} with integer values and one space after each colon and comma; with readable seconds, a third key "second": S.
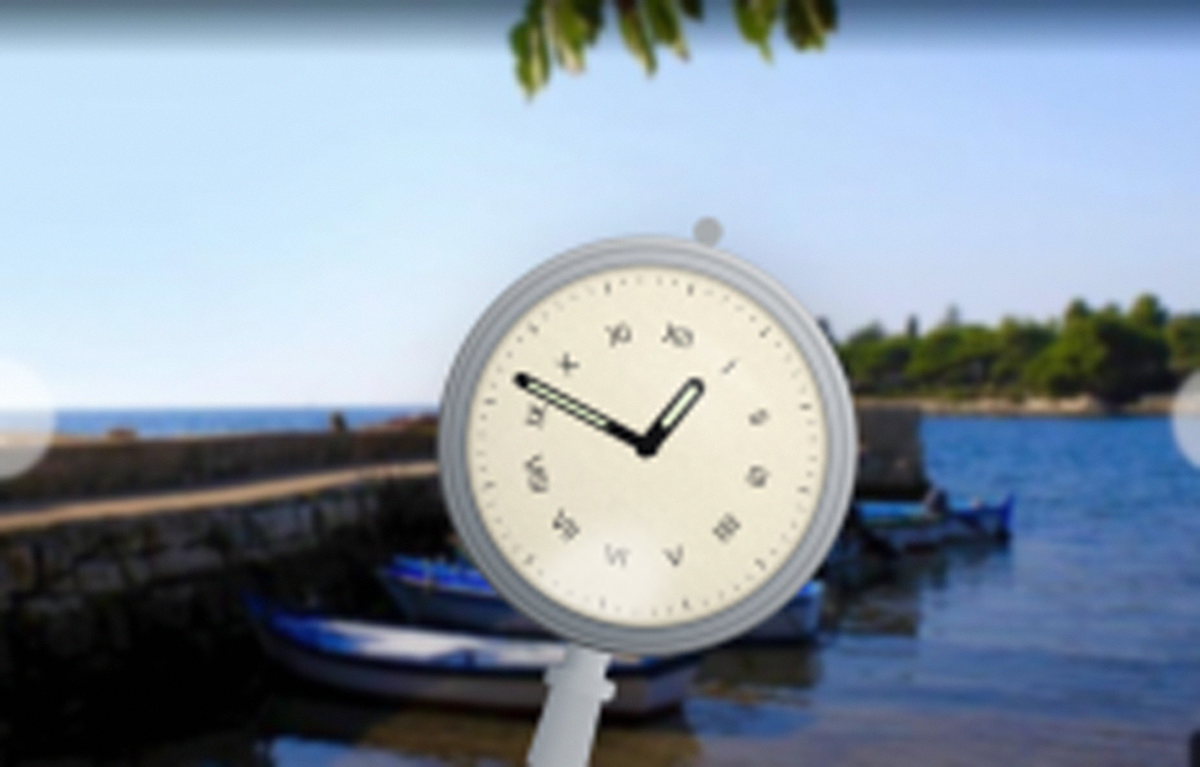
{"hour": 12, "minute": 47}
